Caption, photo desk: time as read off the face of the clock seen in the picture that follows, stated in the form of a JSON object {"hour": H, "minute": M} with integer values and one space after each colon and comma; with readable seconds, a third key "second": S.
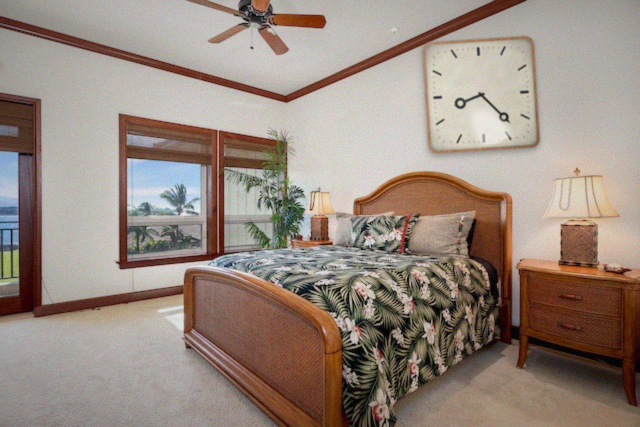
{"hour": 8, "minute": 23}
